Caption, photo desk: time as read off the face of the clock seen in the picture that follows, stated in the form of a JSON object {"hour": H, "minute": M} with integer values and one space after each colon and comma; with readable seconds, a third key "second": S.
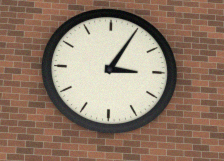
{"hour": 3, "minute": 5}
